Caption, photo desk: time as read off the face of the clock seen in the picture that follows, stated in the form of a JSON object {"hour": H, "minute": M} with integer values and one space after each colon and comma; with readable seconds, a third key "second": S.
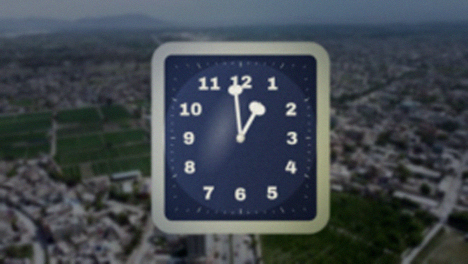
{"hour": 12, "minute": 59}
